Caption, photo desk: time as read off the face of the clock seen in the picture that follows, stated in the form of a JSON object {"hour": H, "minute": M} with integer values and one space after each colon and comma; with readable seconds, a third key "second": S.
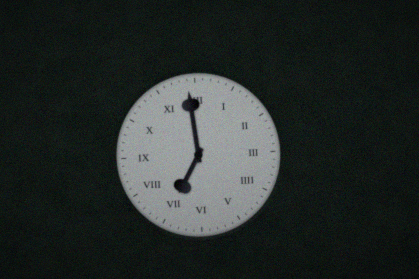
{"hour": 6, "minute": 59}
